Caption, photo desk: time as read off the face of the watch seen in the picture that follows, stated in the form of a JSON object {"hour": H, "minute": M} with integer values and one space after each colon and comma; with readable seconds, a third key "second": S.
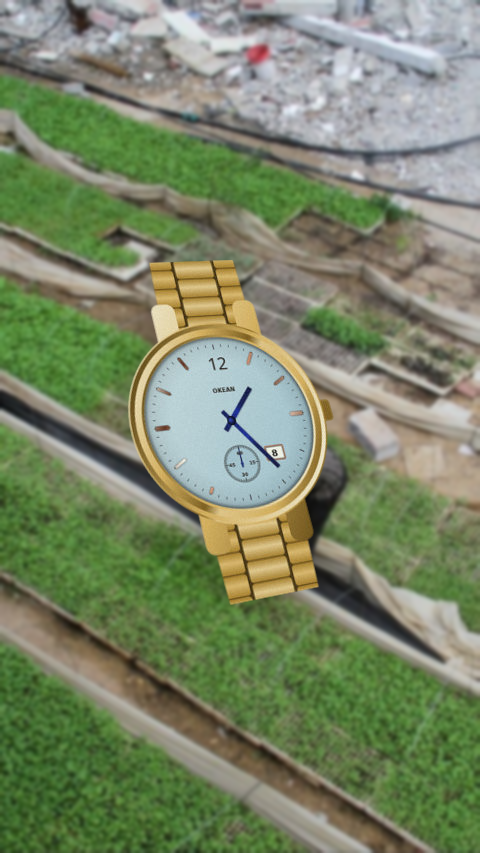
{"hour": 1, "minute": 24}
